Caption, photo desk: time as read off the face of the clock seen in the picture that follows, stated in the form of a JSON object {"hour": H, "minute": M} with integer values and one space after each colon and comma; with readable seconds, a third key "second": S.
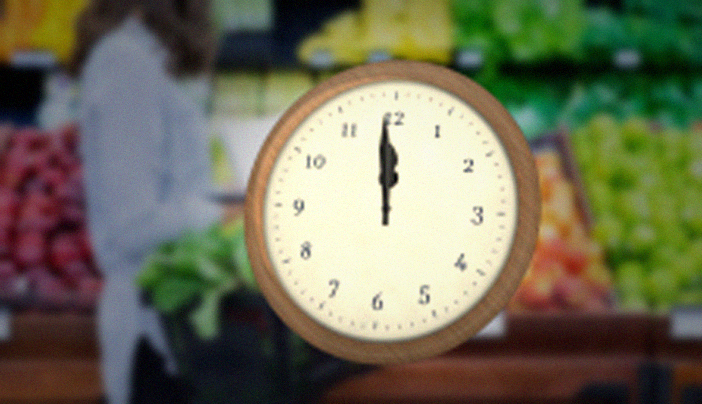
{"hour": 11, "minute": 59}
